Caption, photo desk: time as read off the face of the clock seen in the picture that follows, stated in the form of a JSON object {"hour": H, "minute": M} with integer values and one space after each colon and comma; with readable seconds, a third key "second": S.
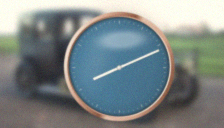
{"hour": 8, "minute": 11}
